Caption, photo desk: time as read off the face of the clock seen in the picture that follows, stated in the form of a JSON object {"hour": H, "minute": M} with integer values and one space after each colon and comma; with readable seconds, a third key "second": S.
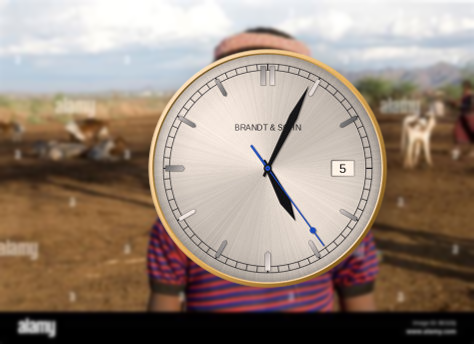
{"hour": 5, "minute": 4, "second": 24}
